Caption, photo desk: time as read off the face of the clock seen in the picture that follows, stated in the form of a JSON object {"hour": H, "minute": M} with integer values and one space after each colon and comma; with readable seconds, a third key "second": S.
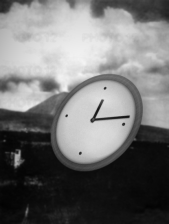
{"hour": 12, "minute": 13}
